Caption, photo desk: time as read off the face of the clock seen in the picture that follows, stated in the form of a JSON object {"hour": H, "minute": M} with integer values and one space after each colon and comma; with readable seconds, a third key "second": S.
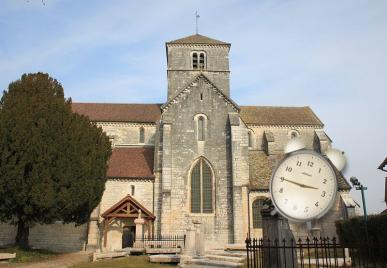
{"hour": 2, "minute": 45}
